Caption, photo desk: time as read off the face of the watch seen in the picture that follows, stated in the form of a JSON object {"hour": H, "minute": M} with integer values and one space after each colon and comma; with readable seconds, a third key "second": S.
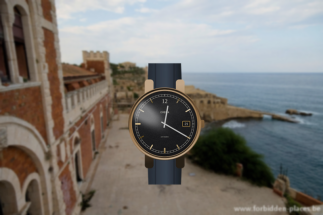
{"hour": 12, "minute": 20}
